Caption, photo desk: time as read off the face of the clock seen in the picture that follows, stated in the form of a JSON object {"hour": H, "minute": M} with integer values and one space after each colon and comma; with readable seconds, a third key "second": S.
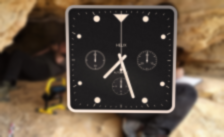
{"hour": 7, "minute": 27}
